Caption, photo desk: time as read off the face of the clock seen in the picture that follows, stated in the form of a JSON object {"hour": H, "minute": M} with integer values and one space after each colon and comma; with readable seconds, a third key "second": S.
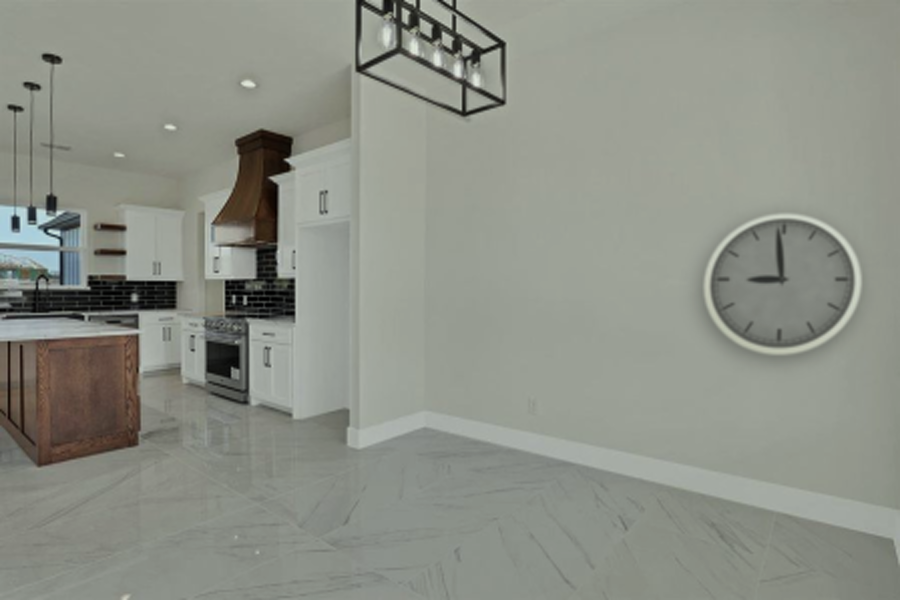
{"hour": 8, "minute": 59}
